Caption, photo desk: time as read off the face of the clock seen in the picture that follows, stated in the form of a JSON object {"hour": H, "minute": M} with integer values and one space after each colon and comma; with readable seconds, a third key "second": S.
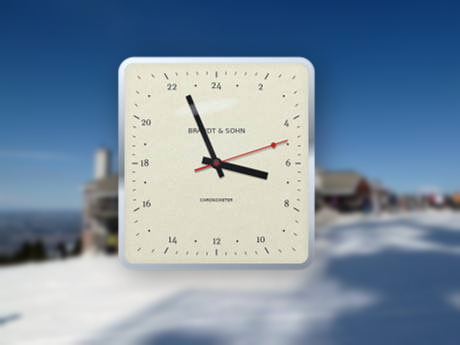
{"hour": 6, "minute": 56, "second": 12}
